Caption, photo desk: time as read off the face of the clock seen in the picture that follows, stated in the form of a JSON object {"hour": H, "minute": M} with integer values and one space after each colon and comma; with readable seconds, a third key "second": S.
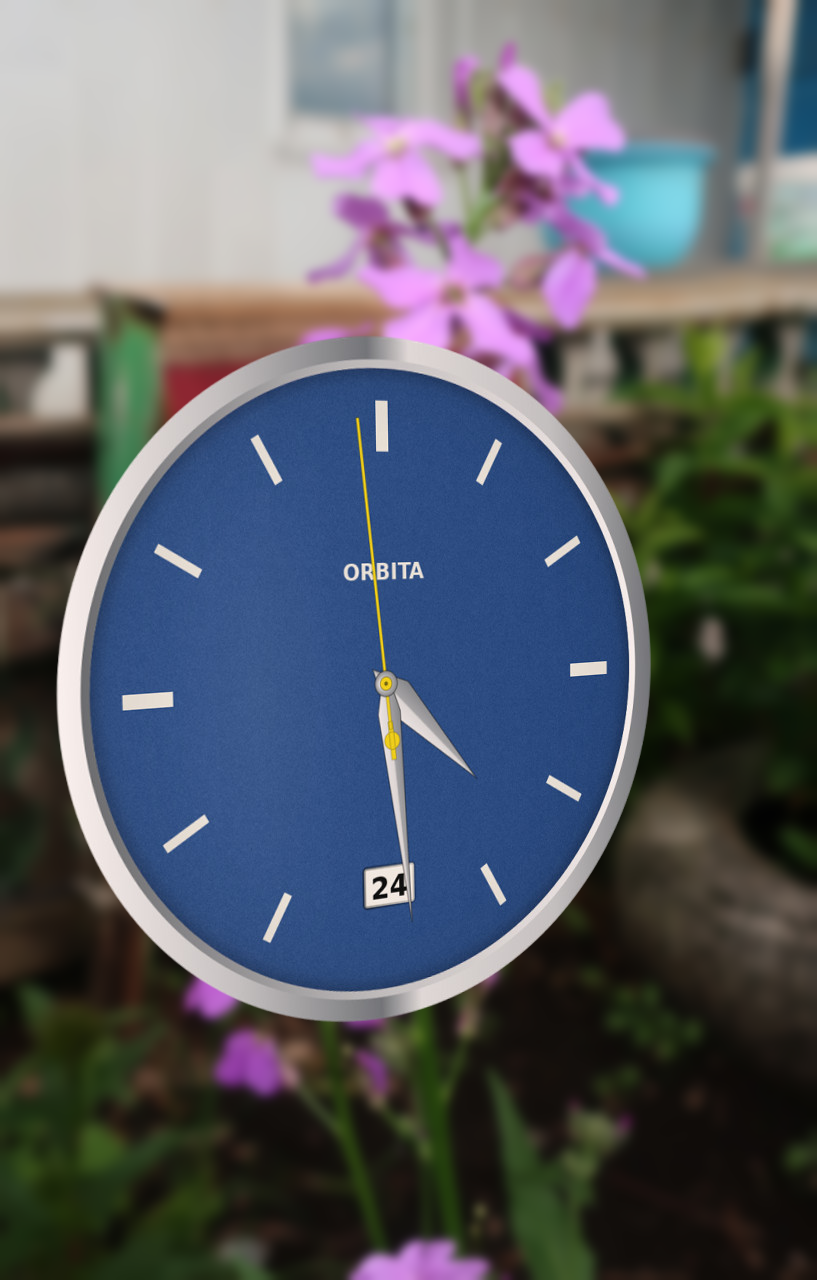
{"hour": 4, "minute": 28, "second": 59}
